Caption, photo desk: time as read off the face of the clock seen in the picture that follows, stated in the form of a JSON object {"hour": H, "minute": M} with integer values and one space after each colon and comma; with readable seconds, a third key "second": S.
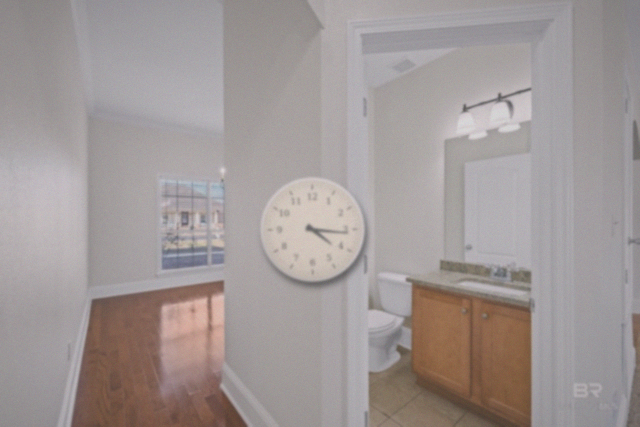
{"hour": 4, "minute": 16}
